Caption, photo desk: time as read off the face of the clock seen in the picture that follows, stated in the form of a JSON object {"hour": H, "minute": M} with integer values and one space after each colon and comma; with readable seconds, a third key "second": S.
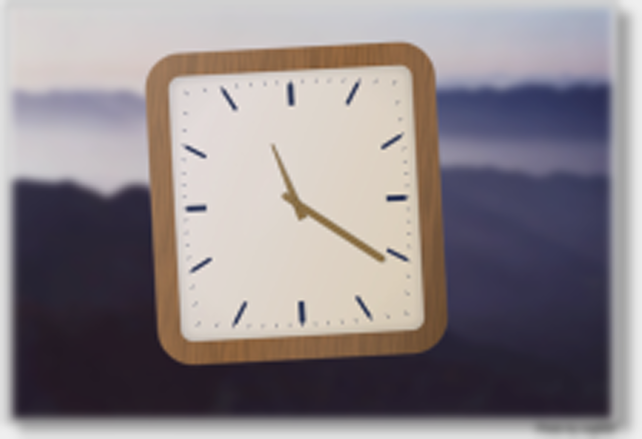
{"hour": 11, "minute": 21}
